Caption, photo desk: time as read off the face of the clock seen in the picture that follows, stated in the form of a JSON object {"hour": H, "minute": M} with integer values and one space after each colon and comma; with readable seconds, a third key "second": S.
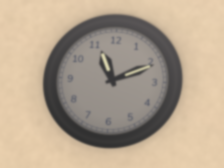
{"hour": 11, "minute": 11}
